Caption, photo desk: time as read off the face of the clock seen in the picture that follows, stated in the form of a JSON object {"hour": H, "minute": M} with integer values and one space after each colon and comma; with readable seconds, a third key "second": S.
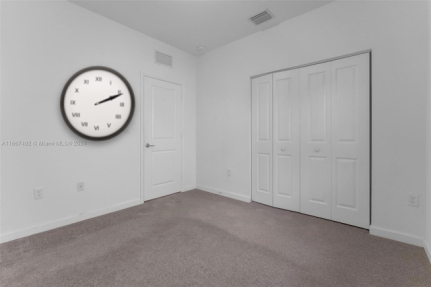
{"hour": 2, "minute": 11}
